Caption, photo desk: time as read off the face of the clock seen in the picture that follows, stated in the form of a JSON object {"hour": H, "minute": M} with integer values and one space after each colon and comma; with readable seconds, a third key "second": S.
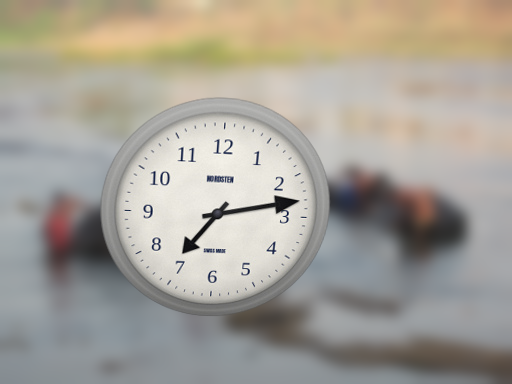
{"hour": 7, "minute": 13}
